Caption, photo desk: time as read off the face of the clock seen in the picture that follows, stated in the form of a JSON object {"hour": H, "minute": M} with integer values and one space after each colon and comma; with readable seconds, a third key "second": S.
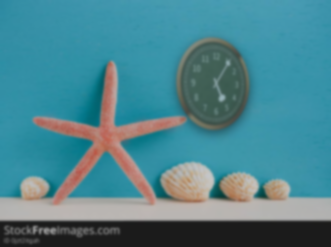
{"hour": 5, "minute": 6}
